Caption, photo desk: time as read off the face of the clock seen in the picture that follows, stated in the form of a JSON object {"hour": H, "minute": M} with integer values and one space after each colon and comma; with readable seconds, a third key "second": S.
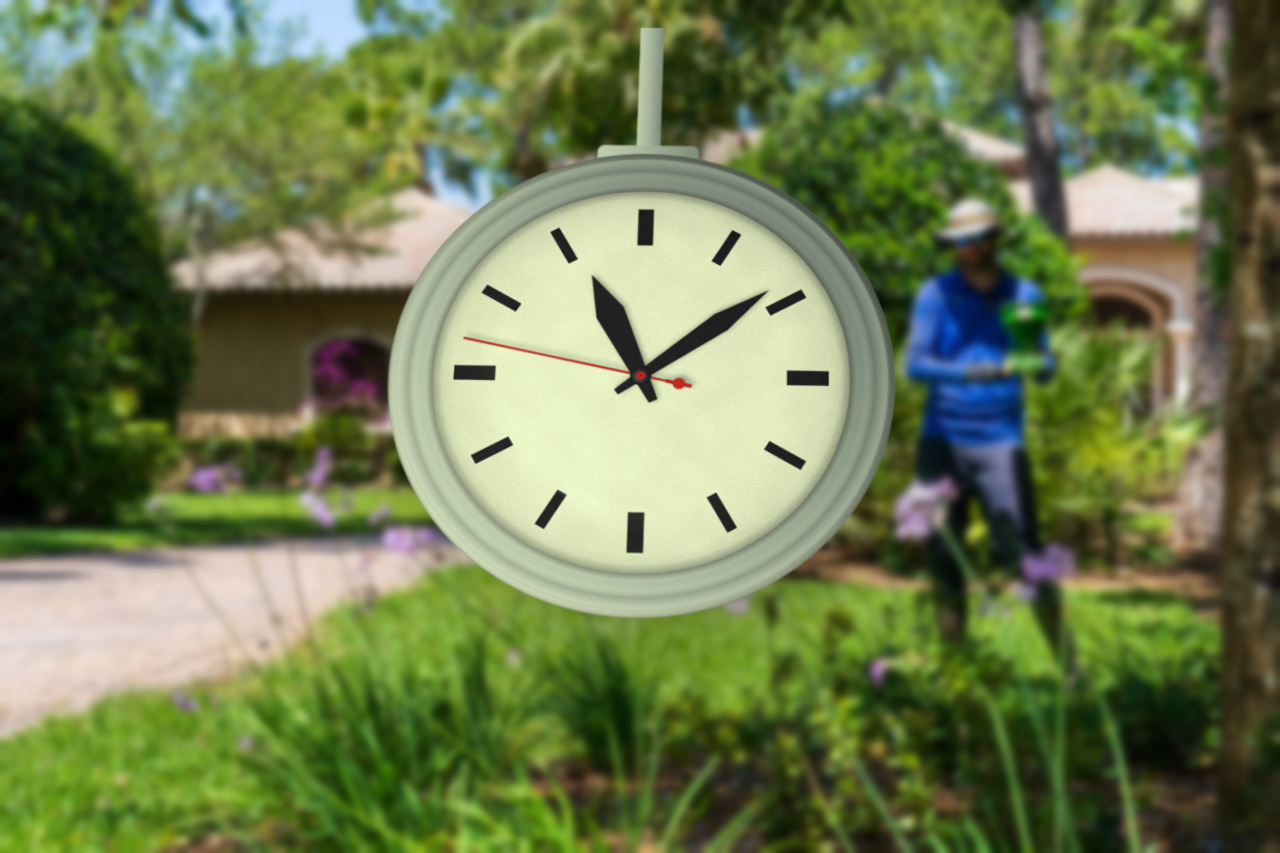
{"hour": 11, "minute": 8, "second": 47}
